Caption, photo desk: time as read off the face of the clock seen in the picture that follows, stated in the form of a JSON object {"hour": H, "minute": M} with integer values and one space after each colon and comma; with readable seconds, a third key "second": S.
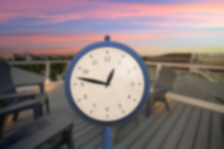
{"hour": 12, "minute": 47}
